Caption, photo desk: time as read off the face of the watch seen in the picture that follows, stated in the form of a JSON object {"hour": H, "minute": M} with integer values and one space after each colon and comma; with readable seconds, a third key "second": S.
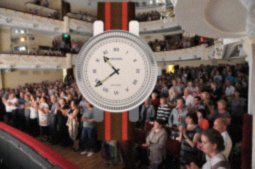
{"hour": 10, "minute": 39}
